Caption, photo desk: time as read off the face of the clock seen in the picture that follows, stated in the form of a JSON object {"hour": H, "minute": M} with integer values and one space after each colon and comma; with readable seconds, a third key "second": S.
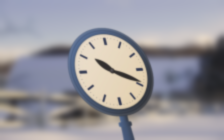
{"hour": 10, "minute": 19}
